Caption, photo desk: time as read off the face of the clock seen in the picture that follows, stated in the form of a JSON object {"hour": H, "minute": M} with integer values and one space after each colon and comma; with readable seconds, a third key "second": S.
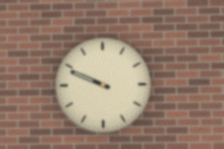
{"hour": 9, "minute": 49}
